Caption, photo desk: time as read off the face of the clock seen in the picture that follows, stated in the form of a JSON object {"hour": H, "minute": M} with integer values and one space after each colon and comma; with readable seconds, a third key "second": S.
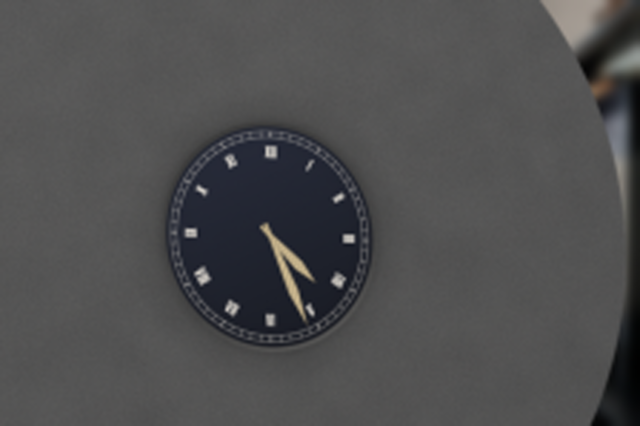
{"hour": 4, "minute": 26}
